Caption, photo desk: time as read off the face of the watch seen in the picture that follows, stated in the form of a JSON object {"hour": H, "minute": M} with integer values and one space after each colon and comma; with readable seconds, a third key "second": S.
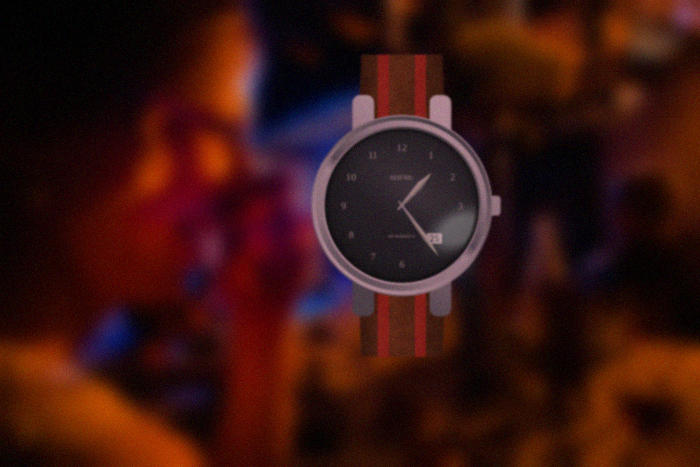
{"hour": 1, "minute": 24}
